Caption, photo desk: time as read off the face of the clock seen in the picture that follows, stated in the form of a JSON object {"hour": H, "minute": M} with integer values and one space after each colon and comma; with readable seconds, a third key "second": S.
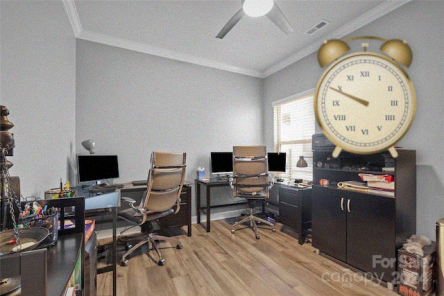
{"hour": 9, "minute": 49}
